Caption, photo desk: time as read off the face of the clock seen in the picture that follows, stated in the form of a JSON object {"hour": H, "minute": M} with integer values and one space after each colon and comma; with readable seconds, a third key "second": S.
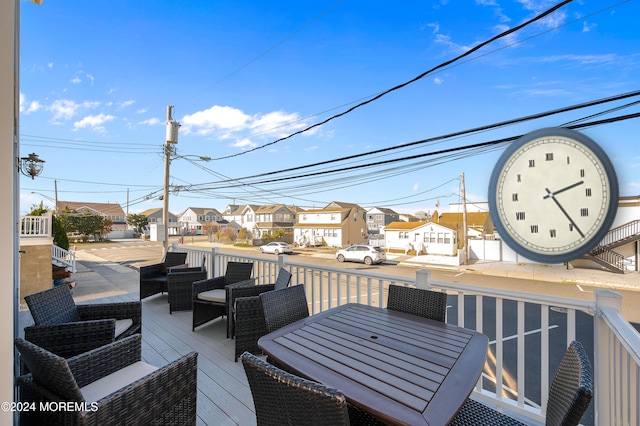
{"hour": 2, "minute": 24}
